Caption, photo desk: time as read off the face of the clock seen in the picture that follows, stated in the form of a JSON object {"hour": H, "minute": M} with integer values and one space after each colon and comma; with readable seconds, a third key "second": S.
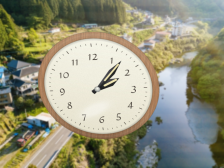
{"hour": 2, "minute": 7}
